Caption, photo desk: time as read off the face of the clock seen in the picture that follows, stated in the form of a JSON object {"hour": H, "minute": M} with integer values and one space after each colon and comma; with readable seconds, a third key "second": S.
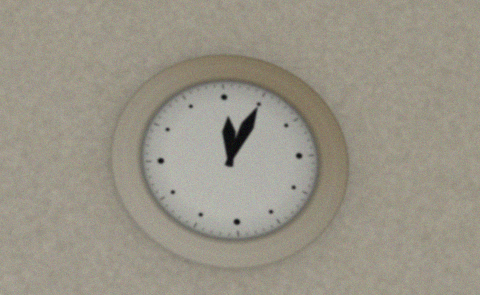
{"hour": 12, "minute": 5}
